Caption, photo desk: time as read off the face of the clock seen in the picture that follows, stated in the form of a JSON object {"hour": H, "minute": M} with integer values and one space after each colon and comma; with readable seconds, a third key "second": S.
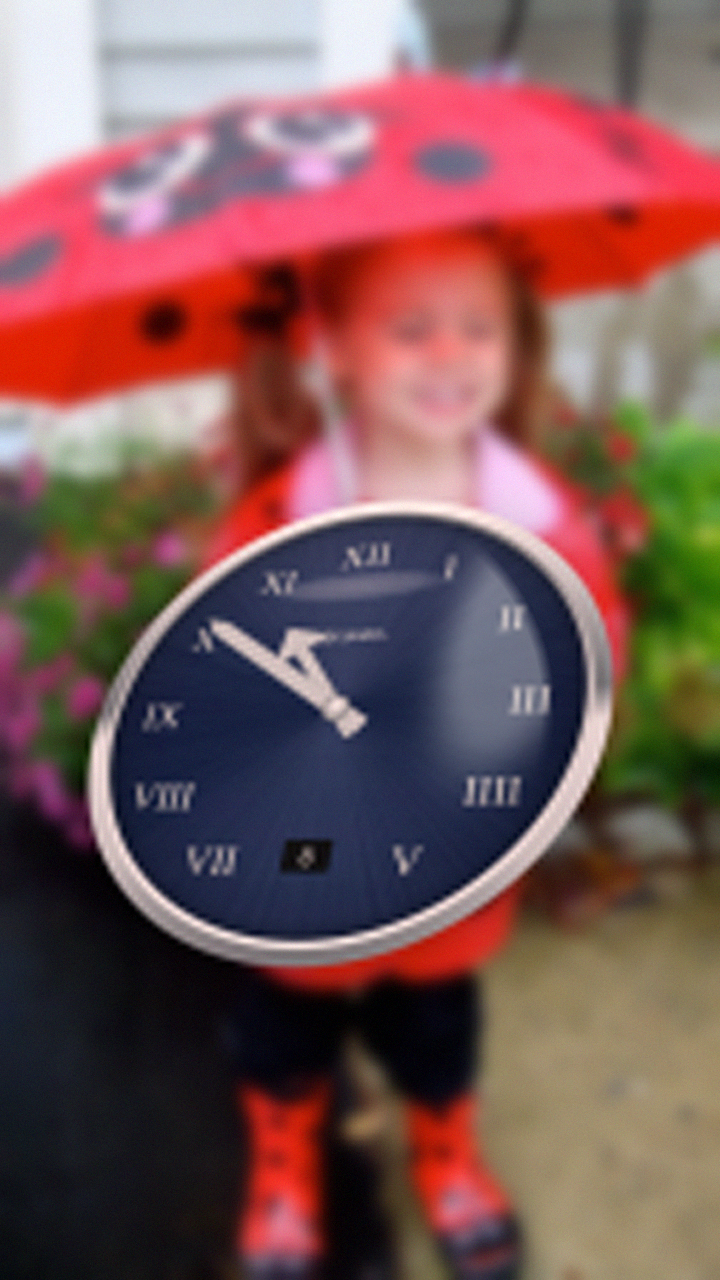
{"hour": 10, "minute": 51}
